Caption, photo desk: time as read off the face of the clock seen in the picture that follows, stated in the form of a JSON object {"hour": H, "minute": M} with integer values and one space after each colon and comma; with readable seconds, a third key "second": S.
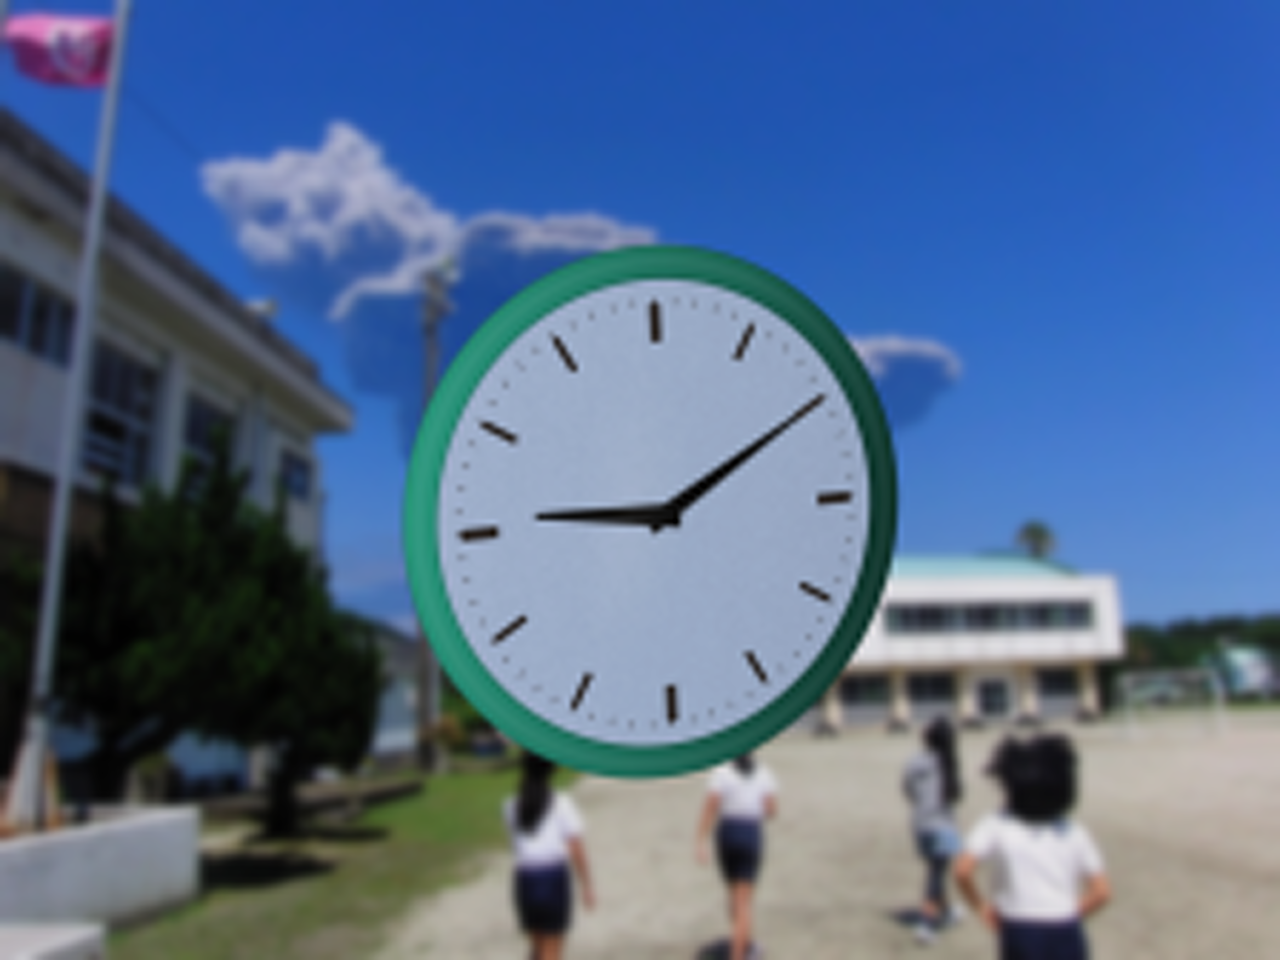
{"hour": 9, "minute": 10}
